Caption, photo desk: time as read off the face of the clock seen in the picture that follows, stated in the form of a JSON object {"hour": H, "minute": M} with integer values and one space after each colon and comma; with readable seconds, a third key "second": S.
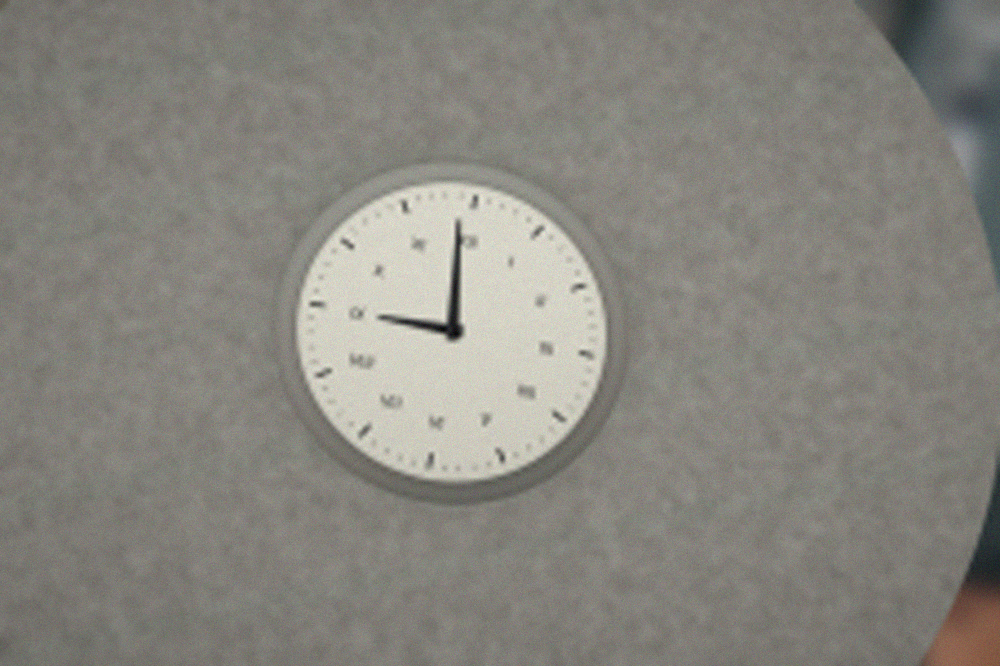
{"hour": 8, "minute": 59}
